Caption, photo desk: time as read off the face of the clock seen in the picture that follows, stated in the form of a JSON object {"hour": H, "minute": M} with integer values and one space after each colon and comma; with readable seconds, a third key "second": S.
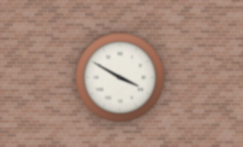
{"hour": 3, "minute": 50}
